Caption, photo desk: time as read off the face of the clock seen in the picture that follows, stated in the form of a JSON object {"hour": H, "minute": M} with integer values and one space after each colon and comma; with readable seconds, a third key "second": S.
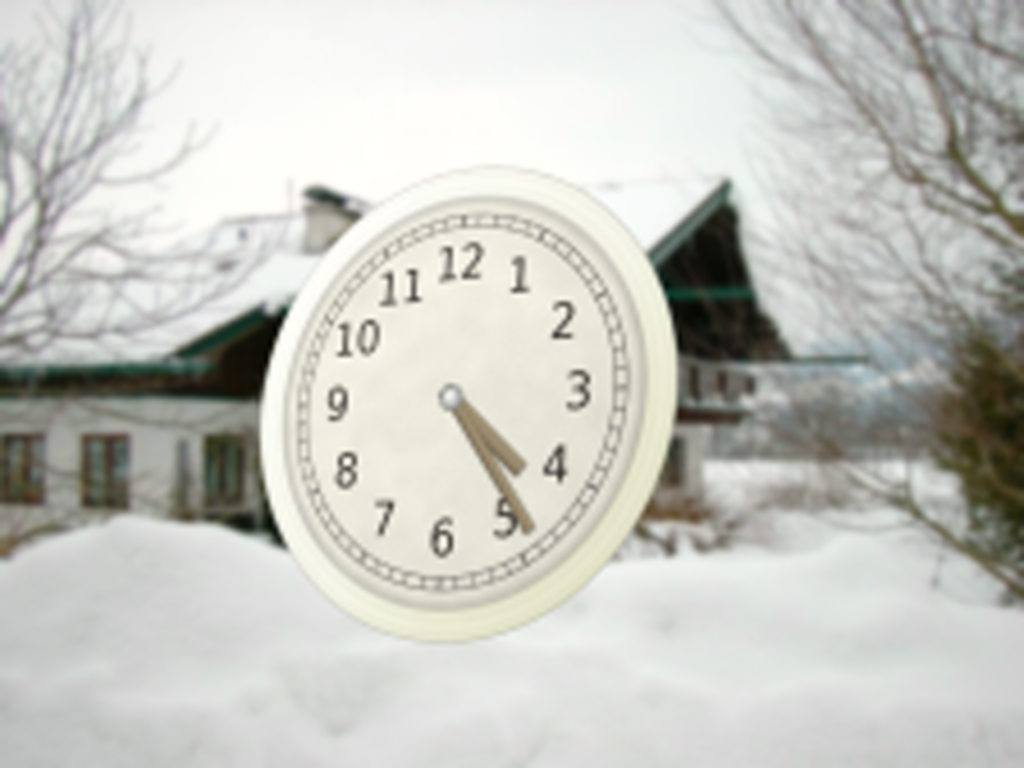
{"hour": 4, "minute": 24}
